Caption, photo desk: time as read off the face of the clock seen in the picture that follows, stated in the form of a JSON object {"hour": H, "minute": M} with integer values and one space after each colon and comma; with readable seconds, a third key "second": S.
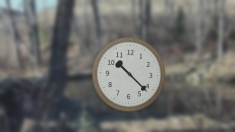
{"hour": 10, "minute": 22}
